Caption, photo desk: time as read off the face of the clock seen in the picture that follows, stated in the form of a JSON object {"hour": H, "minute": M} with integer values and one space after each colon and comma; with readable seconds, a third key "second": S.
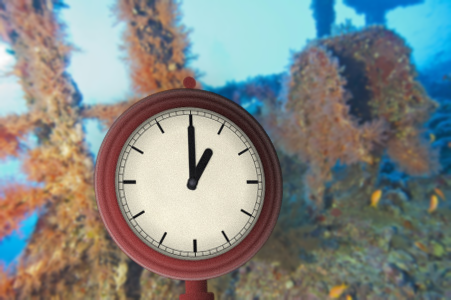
{"hour": 1, "minute": 0}
